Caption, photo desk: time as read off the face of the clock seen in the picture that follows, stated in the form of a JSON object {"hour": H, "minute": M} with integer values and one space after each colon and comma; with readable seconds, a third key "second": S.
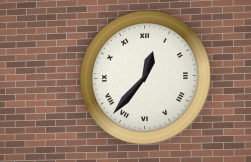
{"hour": 12, "minute": 37}
